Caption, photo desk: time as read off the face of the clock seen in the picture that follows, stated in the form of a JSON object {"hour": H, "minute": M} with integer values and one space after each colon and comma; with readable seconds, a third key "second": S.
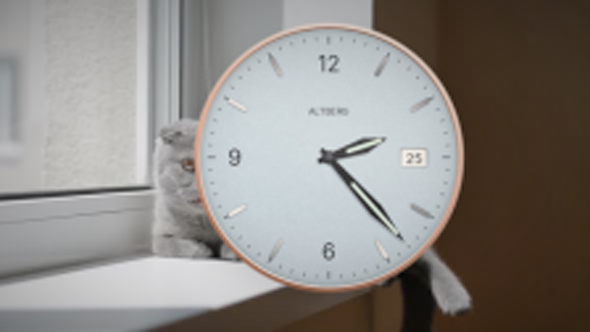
{"hour": 2, "minute": 23}
